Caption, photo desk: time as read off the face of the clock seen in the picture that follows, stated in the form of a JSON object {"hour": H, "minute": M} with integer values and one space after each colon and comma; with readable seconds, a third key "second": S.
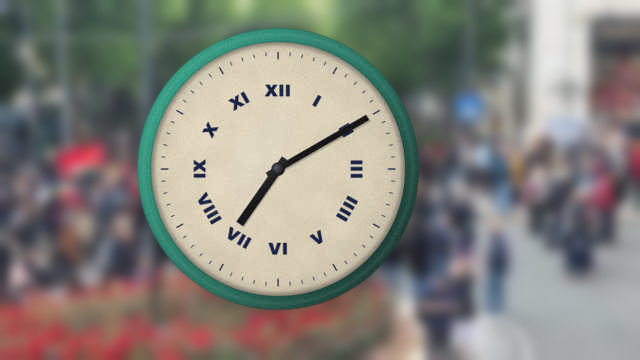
{"hour": 7, "minute": 10}
